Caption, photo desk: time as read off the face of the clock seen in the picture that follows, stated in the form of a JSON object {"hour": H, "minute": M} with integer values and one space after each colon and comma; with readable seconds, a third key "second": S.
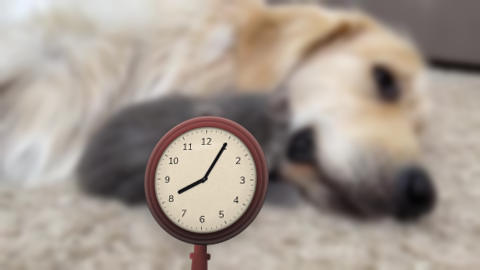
{"hour": 8, "minute": 5}
